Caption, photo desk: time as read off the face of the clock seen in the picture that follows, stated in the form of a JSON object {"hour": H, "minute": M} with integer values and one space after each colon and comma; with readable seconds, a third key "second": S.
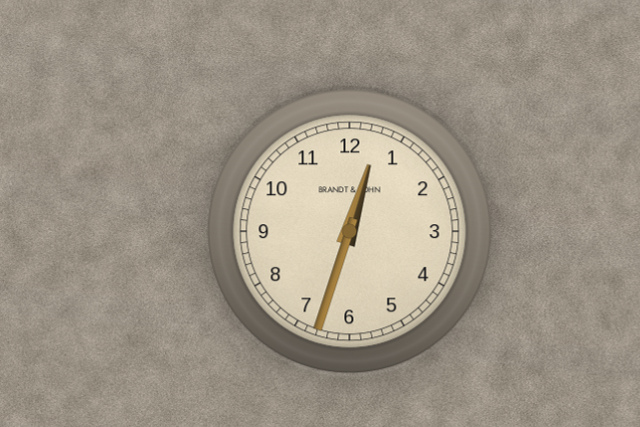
{"hour": 12, "minute": 33}
